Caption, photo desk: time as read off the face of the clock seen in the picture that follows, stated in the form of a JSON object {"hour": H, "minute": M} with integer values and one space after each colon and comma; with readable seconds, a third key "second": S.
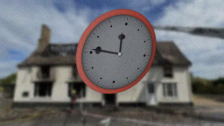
{"hour": 11, "minute": 46}
